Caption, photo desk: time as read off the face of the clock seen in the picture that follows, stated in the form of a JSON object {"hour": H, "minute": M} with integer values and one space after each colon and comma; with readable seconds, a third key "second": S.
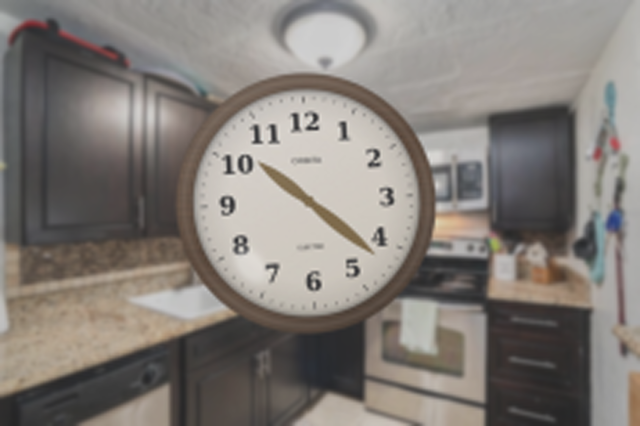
{"hour": 10, "minute": 22}
